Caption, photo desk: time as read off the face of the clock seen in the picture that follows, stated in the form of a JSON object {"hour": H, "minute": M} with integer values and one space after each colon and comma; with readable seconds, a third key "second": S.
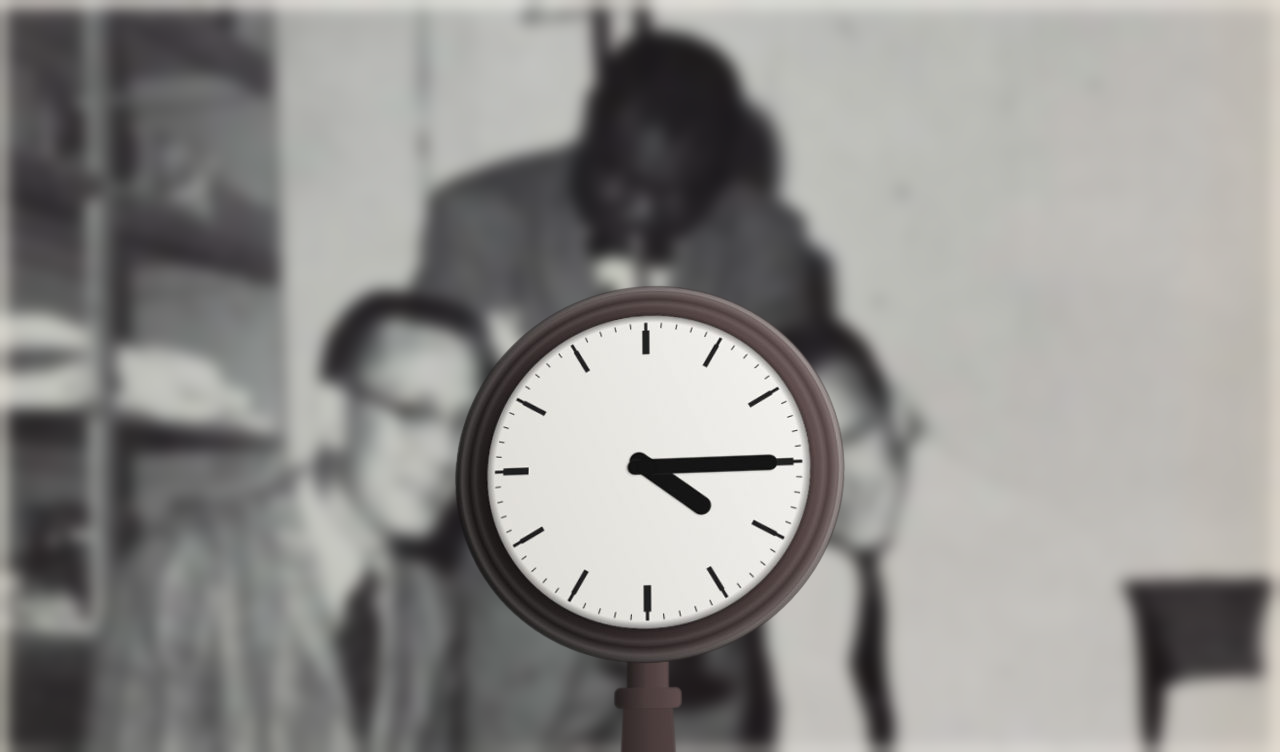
{"hour": 4, "minute": 15}
